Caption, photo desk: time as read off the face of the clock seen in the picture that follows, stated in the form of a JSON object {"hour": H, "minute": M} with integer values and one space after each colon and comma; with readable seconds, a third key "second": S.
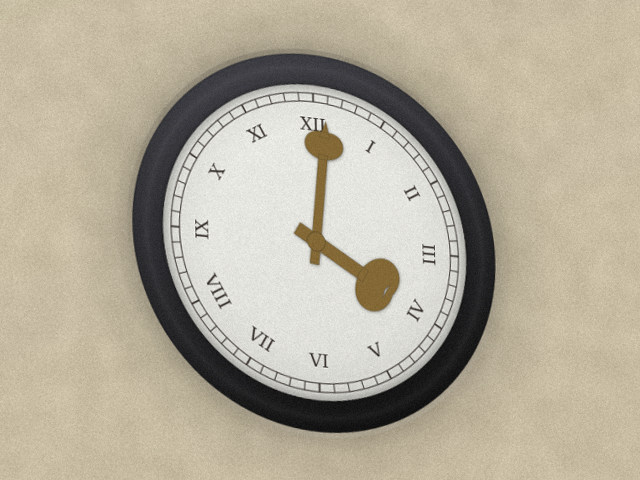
{"hour": 4, "minute": 1}
